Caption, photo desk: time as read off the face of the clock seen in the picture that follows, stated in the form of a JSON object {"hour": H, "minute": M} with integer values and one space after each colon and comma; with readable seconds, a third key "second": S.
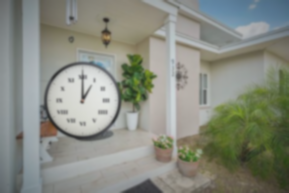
{"hour": 1, "minute": 0}
